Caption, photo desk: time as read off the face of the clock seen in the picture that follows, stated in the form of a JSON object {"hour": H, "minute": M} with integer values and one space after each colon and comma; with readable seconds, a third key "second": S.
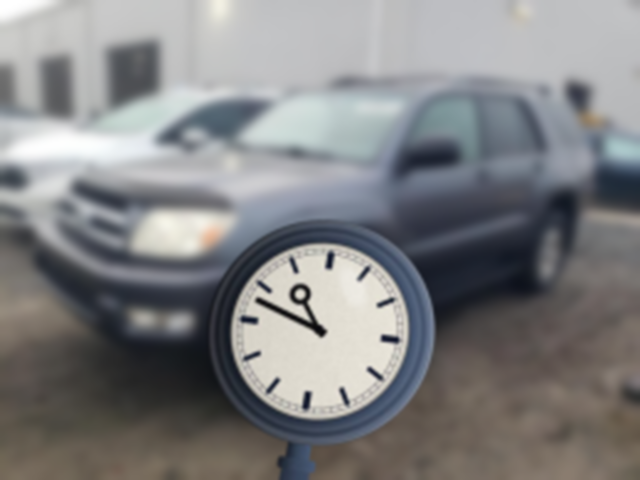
{"hour": 10, "minute": 48}
